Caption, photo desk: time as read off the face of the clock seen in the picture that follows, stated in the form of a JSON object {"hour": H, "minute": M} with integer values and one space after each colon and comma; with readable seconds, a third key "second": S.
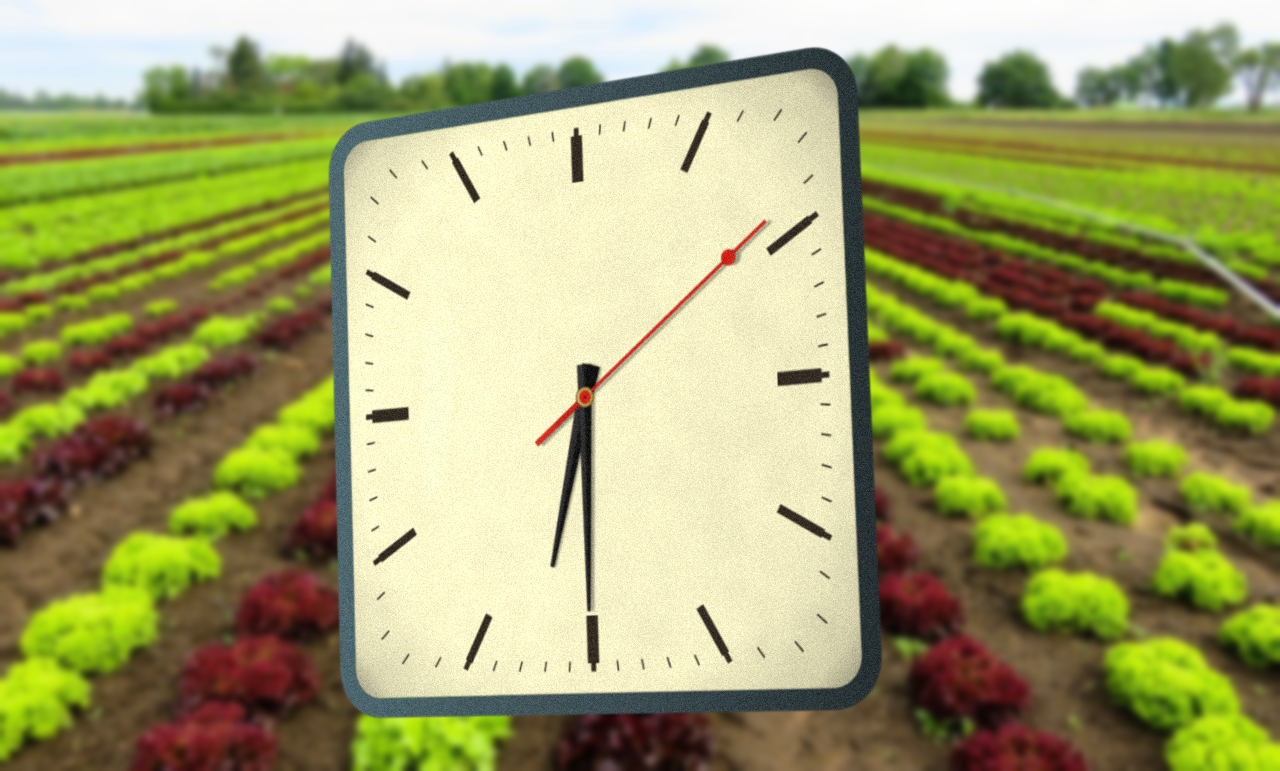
{"hour": 6, "minute": 30, "second": 9}
